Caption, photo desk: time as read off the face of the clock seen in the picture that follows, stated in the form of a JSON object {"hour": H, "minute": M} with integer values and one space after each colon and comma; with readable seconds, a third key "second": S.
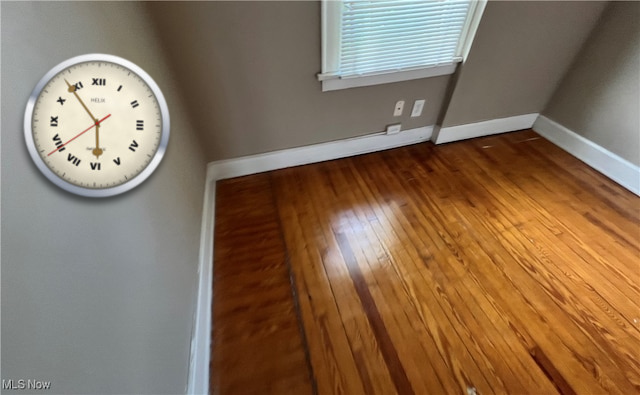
{"hour": 5, "minute": 53, "second": 39}
